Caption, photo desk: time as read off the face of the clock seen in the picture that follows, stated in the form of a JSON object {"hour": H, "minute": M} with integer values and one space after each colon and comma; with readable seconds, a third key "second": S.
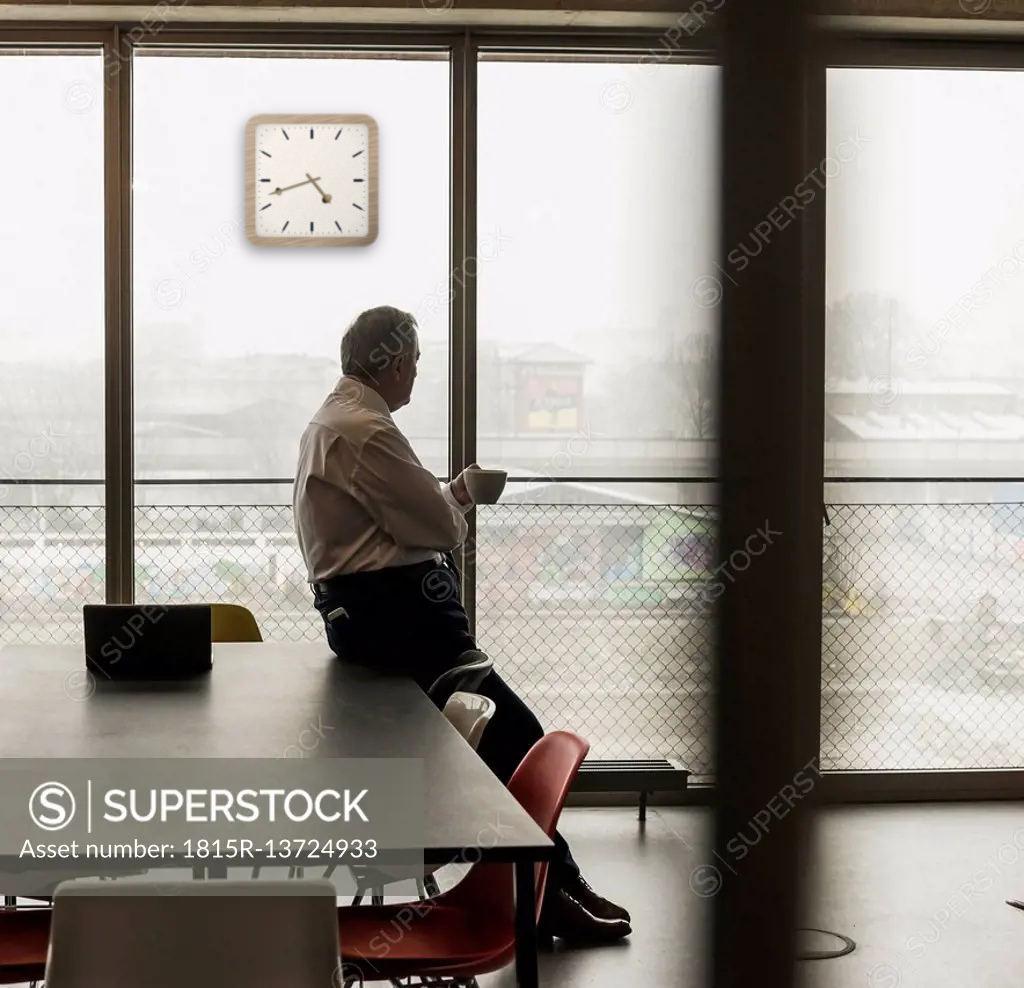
{"hour": 4, "minute": 42}
